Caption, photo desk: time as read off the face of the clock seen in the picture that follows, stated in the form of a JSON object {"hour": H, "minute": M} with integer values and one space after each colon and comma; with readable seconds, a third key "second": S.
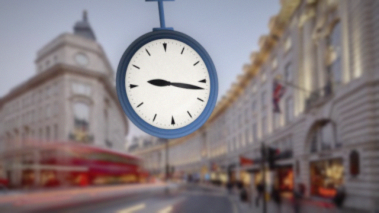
{"hour": 9, "minute": 17}
